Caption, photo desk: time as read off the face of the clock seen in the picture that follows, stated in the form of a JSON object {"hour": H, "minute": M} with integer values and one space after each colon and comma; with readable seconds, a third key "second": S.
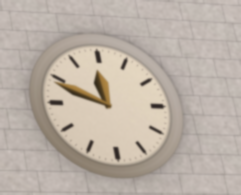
{"hour": 11, "minute": 49}
